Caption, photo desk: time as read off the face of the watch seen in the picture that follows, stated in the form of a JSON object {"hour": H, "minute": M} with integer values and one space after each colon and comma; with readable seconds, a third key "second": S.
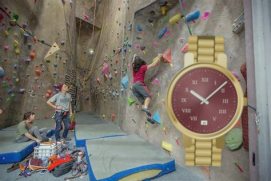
{"hour": 10, "minute": 8}
